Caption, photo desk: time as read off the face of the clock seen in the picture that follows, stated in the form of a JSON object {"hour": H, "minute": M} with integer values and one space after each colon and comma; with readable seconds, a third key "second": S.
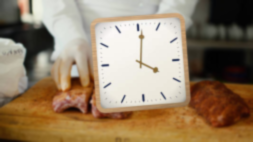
{"hour": 4, "minute": 1}
